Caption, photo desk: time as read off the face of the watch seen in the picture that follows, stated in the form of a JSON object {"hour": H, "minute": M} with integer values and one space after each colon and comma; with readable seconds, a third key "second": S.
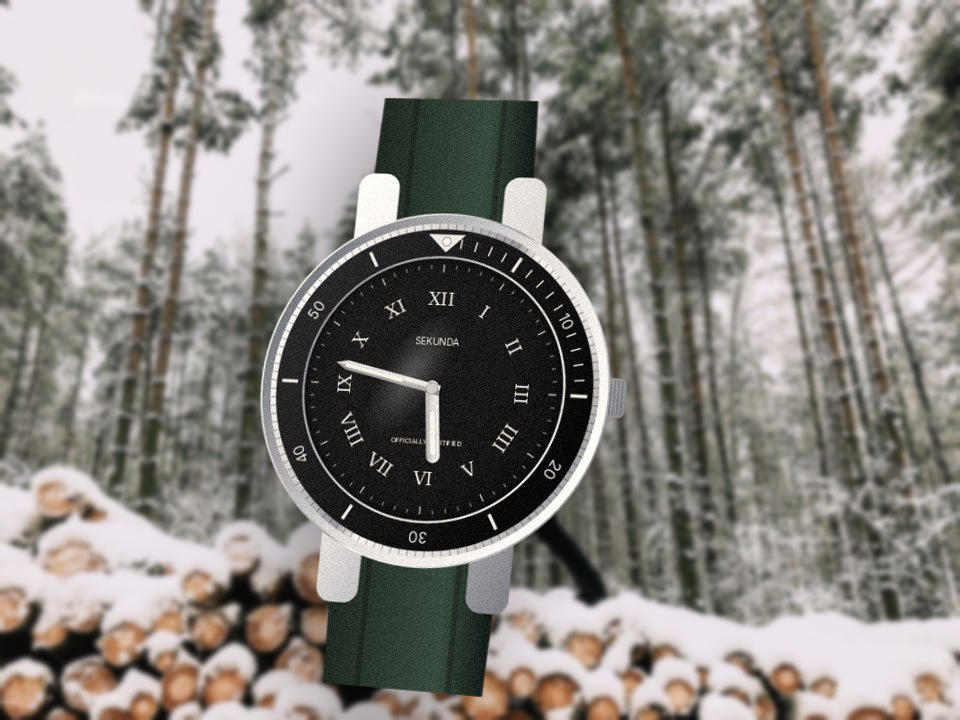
{"hour": 5, "minute": 47}
